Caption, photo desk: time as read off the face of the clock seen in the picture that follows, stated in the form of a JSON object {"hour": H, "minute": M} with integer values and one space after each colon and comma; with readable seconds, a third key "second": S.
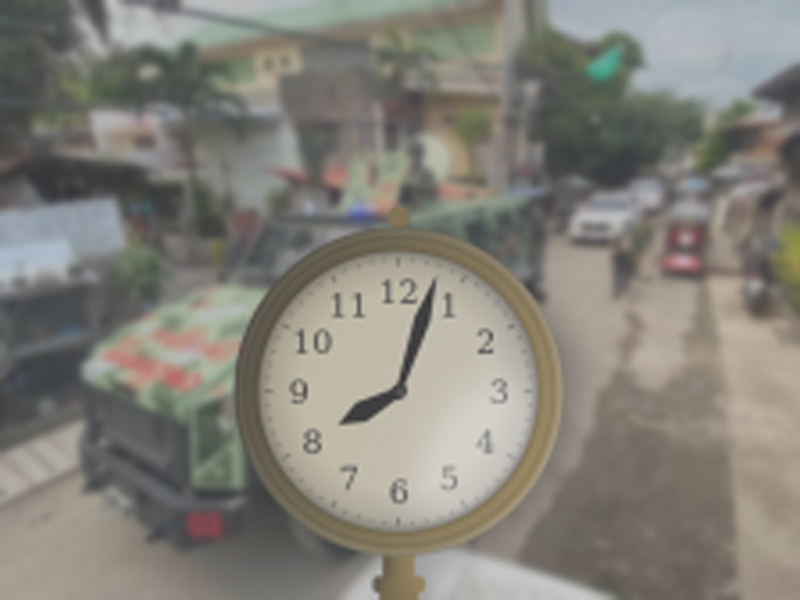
{"hour": 8, "minute": 3}
